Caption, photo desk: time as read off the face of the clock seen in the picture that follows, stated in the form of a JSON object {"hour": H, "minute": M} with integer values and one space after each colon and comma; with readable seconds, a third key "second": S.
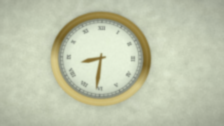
{"hour": 8, "minute": 31}
